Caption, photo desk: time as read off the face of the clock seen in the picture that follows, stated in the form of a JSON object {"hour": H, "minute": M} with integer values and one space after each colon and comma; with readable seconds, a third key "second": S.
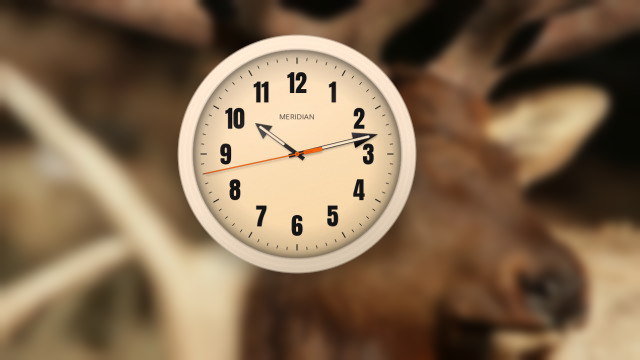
{"hour": 10, "minute": 12, "second": 43}
